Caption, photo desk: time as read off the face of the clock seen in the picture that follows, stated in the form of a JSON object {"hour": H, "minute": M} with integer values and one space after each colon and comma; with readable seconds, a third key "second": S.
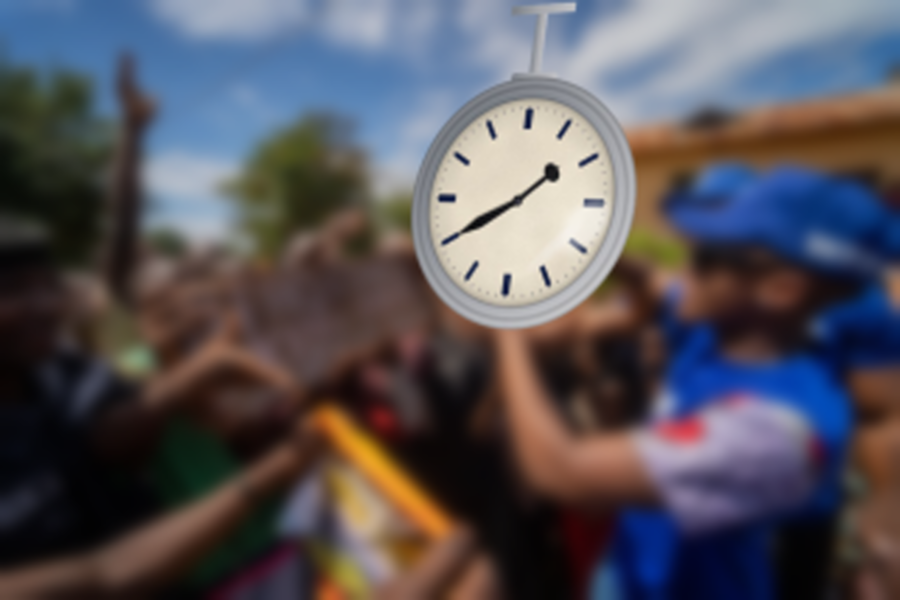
{"hour": 1, "minute": 40}
